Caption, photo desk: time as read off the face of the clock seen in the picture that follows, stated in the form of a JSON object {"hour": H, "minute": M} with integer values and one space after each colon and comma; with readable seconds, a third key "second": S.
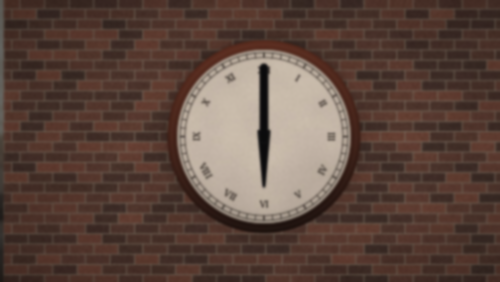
{"hour": 6, "minute": 0}
